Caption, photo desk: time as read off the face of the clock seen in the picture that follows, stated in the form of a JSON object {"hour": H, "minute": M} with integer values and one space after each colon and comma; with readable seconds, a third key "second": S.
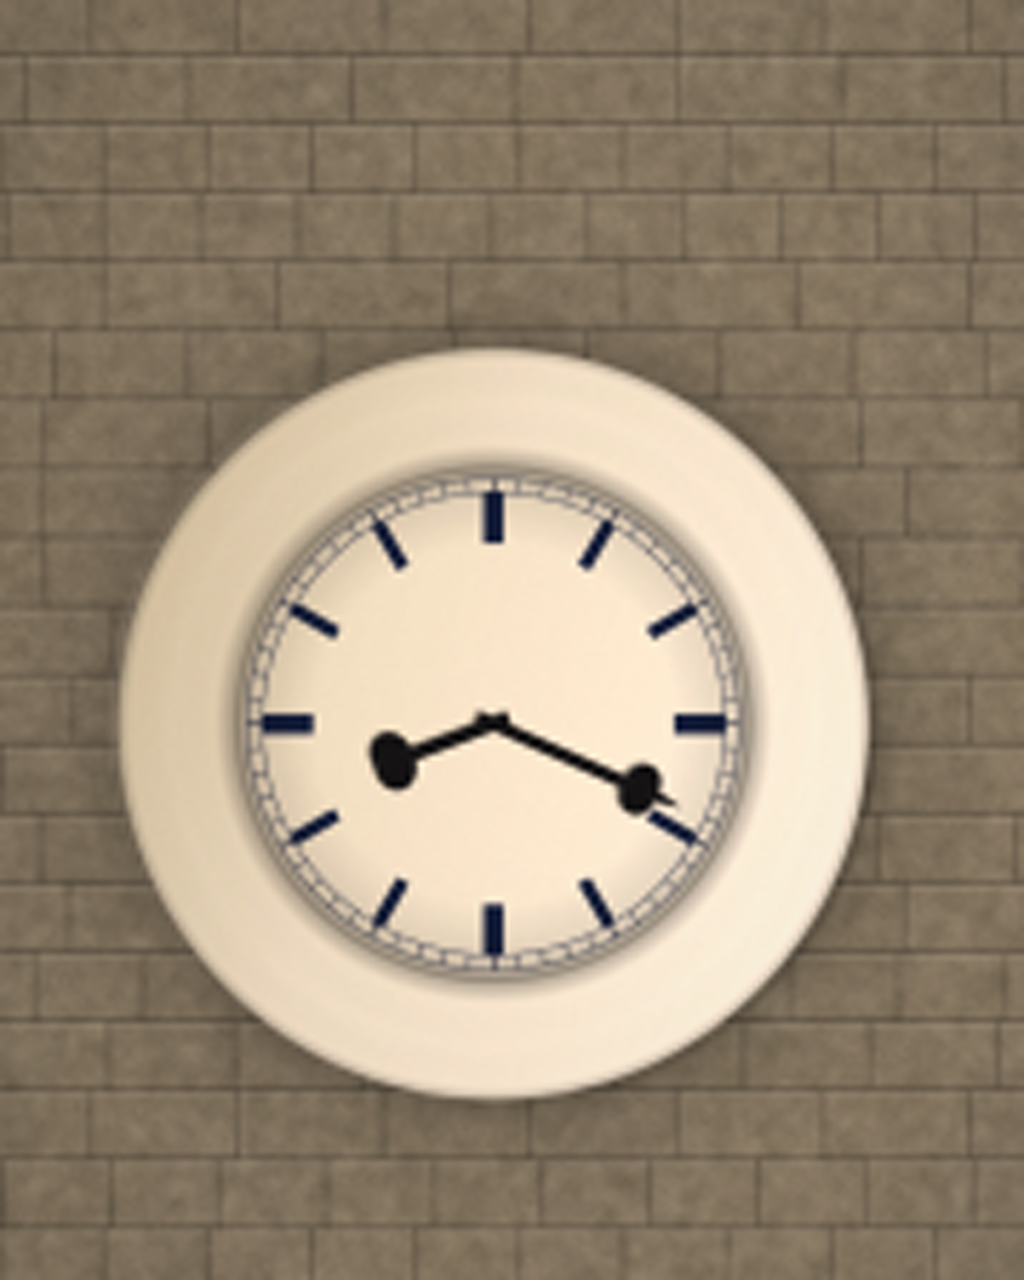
{"hour": 8, "minute": 19}
